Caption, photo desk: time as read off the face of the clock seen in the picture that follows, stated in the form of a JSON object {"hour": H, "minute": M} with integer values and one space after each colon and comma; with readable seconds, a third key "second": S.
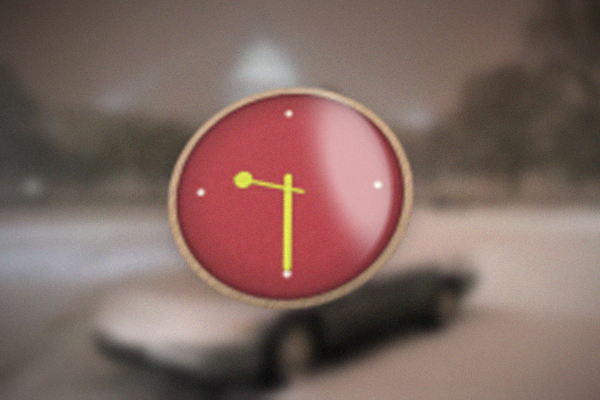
{"hour": 9, "minute": 30}
